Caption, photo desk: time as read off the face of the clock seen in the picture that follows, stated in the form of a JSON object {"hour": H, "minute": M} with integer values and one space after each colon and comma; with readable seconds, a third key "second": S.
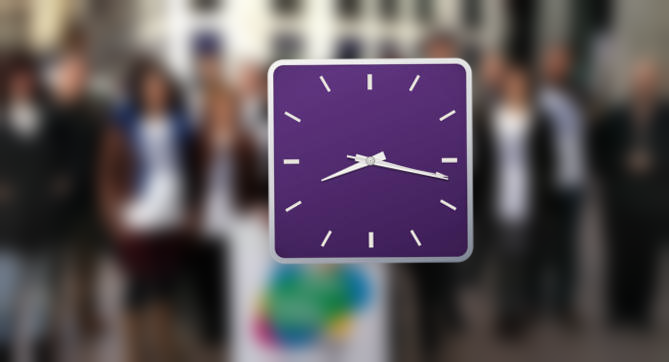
{"hour": 8, "minute": 17, "second": 17}
